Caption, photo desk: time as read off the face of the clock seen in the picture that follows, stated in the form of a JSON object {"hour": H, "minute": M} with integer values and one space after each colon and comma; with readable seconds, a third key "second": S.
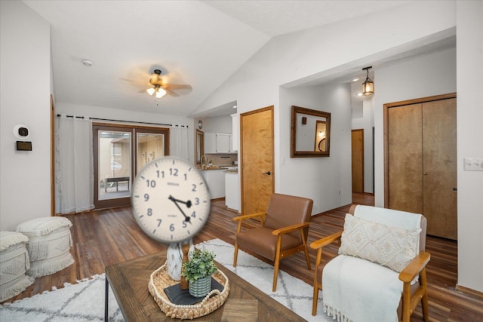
{"hour": 3, "minute": 23}
